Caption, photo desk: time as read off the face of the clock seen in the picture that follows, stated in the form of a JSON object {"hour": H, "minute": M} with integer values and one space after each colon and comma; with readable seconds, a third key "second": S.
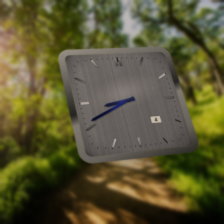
{"hour": 8, "minute": 41}
